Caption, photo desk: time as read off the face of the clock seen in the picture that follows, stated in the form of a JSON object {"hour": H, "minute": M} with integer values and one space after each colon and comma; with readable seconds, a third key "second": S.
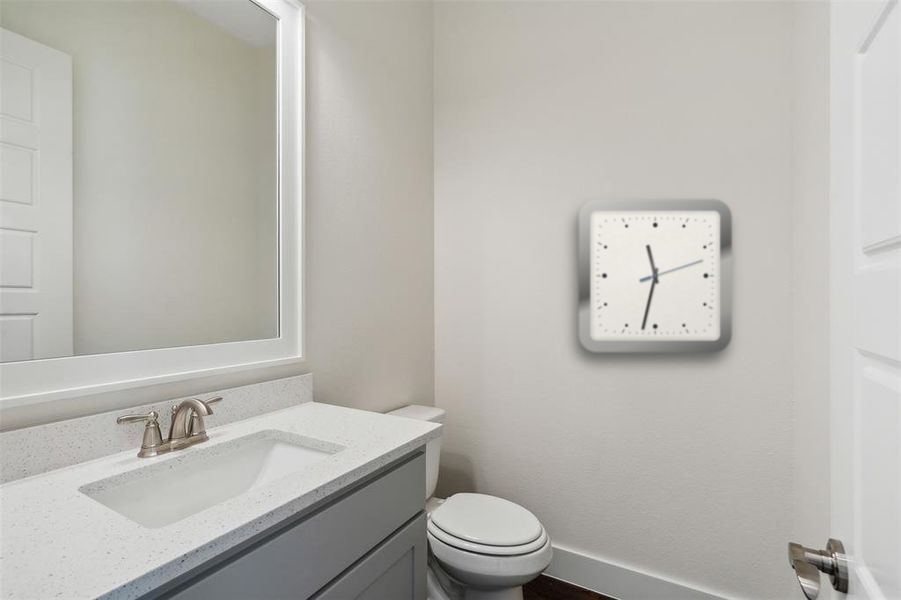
{"hour": 11, "minute": 32, "second": 12}
